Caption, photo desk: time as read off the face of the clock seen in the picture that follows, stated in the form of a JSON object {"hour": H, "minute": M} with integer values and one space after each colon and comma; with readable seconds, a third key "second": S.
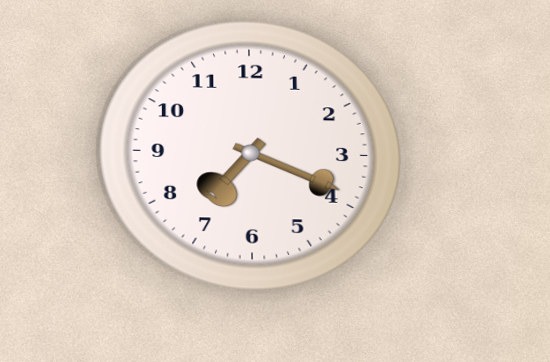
{"hour": 7, "minute": 19}
